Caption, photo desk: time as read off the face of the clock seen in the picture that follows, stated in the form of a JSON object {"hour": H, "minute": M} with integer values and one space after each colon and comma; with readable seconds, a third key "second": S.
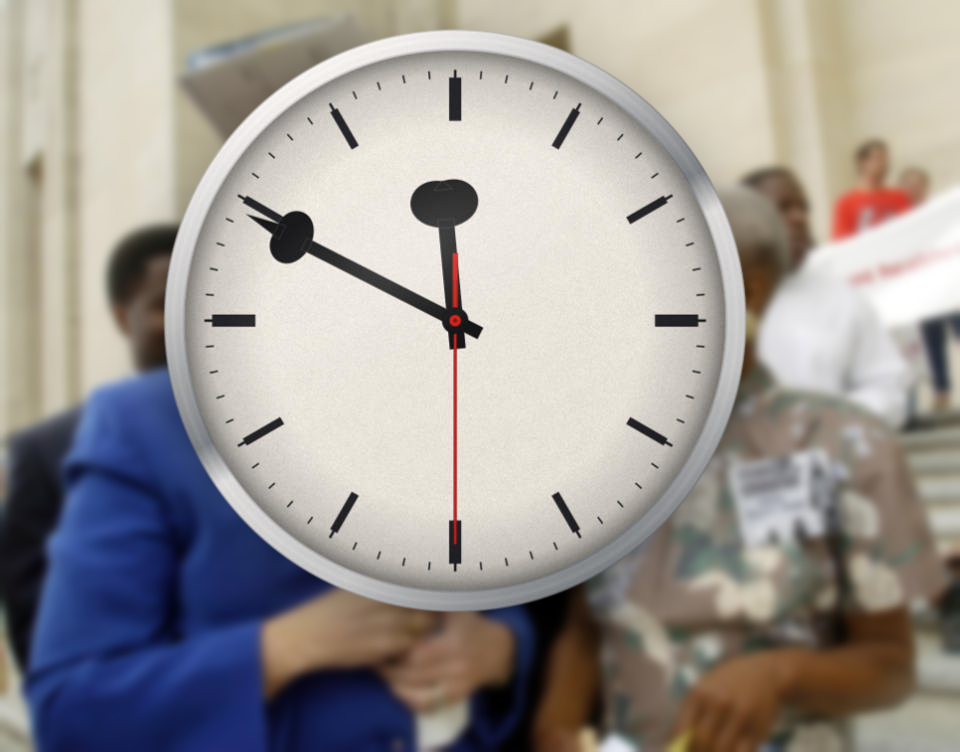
{"hour": 11, "minute": 49, "second": 30}
